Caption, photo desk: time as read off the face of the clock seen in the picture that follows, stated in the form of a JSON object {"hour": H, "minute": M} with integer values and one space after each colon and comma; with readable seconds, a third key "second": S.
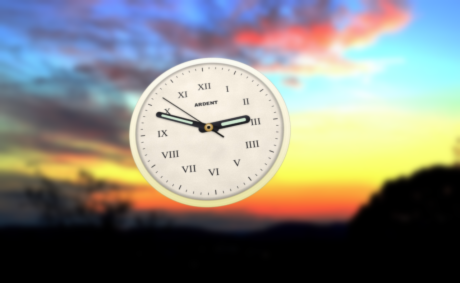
{"hour": 2, "minute": 48, "second": 52}
